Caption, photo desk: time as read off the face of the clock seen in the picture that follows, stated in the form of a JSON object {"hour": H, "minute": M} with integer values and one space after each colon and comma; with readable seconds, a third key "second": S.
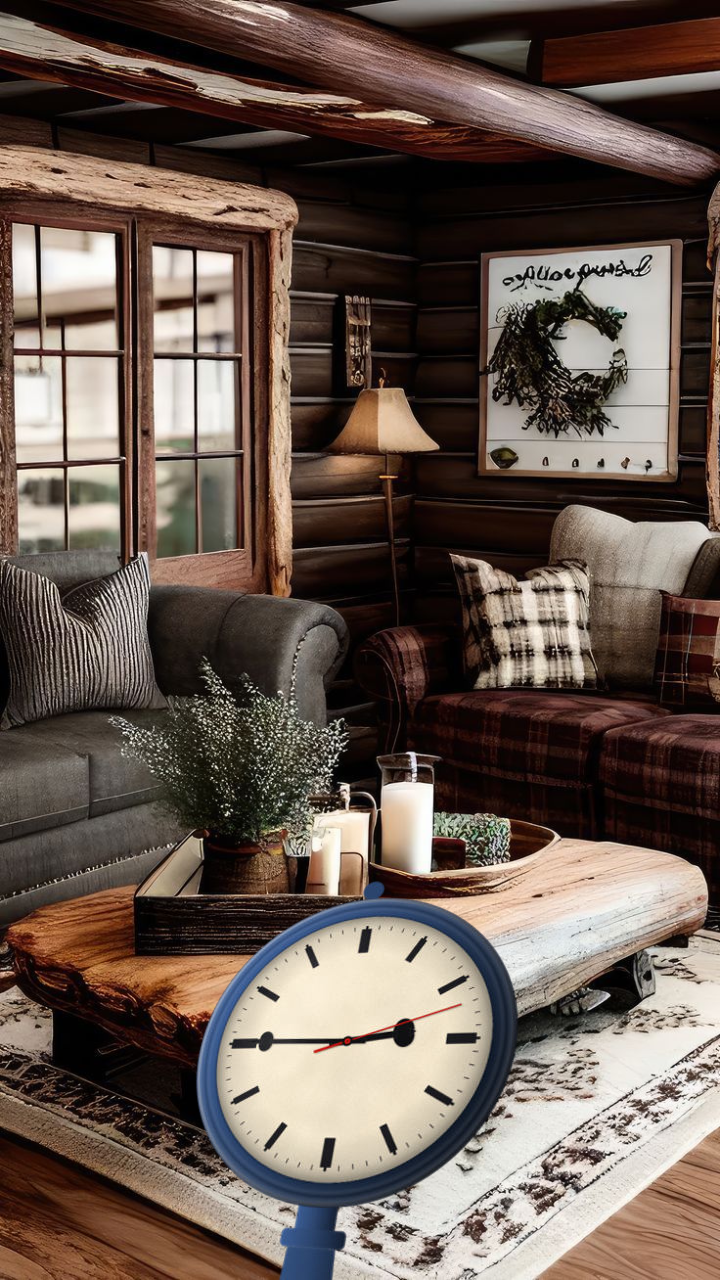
{"hour": 2, "minute": 45, "second": 12}
